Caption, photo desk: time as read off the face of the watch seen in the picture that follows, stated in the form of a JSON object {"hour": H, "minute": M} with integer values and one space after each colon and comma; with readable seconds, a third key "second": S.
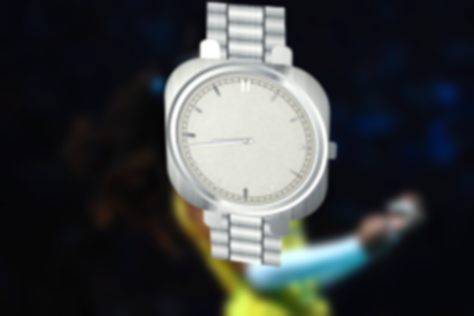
{"hour": 8, "minute": 43}
